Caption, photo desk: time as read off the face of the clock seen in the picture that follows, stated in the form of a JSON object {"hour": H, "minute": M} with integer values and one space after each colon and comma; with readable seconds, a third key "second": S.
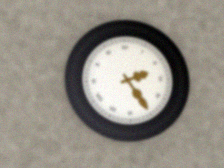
{"hour": 2, "minute": 25}
